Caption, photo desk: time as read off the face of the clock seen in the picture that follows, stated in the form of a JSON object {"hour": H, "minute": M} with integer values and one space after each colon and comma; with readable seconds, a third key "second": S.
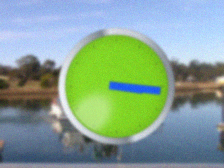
{"hour": 3, "minute": 16}
